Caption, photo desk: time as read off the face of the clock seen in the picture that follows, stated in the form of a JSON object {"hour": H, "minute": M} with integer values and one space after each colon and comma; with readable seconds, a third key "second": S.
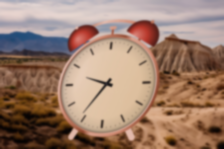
{"hour": 9, "minute": 36}
